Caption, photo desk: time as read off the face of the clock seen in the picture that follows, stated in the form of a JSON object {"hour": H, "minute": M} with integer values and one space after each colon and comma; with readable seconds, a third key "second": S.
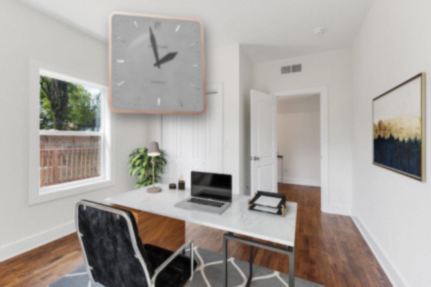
{"hour": 1, "minute": 58}
